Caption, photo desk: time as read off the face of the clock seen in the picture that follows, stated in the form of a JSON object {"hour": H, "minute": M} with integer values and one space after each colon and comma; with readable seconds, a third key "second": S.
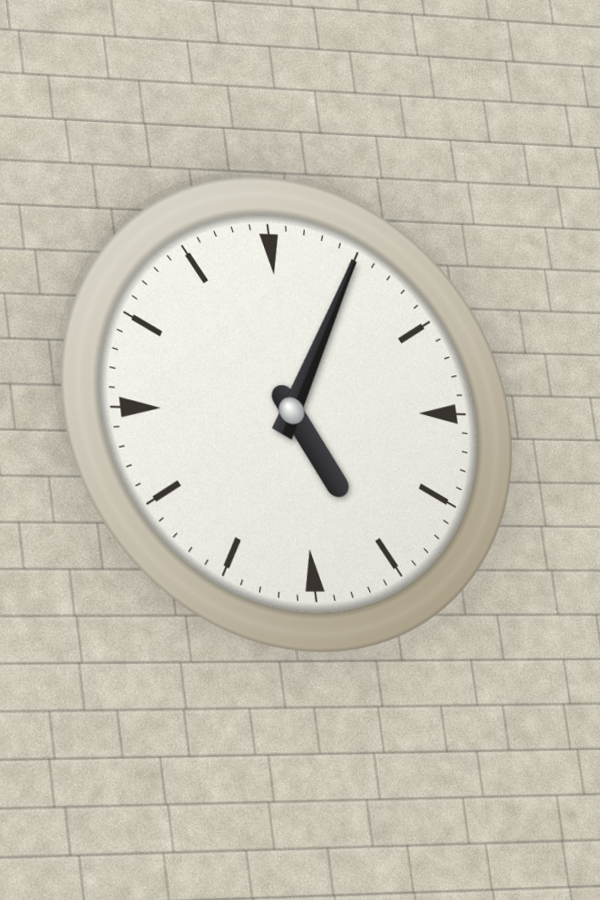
{"hour": 5, "minute": 5}
